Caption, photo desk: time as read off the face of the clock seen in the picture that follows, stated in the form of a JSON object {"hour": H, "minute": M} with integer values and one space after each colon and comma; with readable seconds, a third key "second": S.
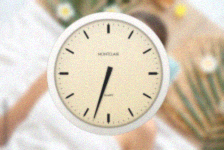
{"hour": 6, "minute": 33}
